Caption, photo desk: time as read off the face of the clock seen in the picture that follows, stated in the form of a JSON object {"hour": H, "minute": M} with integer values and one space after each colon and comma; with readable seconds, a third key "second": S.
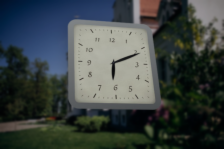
{"hour": 6, "minute": 11}
